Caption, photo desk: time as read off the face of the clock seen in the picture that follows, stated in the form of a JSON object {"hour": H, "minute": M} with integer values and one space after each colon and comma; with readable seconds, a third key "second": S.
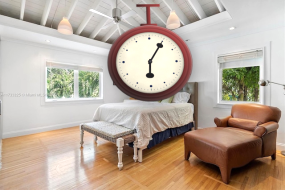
{"hour": 6, "minute": 5}
